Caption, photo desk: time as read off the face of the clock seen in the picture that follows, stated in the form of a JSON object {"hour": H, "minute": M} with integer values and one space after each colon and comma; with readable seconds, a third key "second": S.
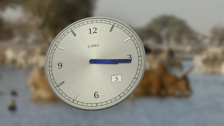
{"hour": 3, "minute": 16}
